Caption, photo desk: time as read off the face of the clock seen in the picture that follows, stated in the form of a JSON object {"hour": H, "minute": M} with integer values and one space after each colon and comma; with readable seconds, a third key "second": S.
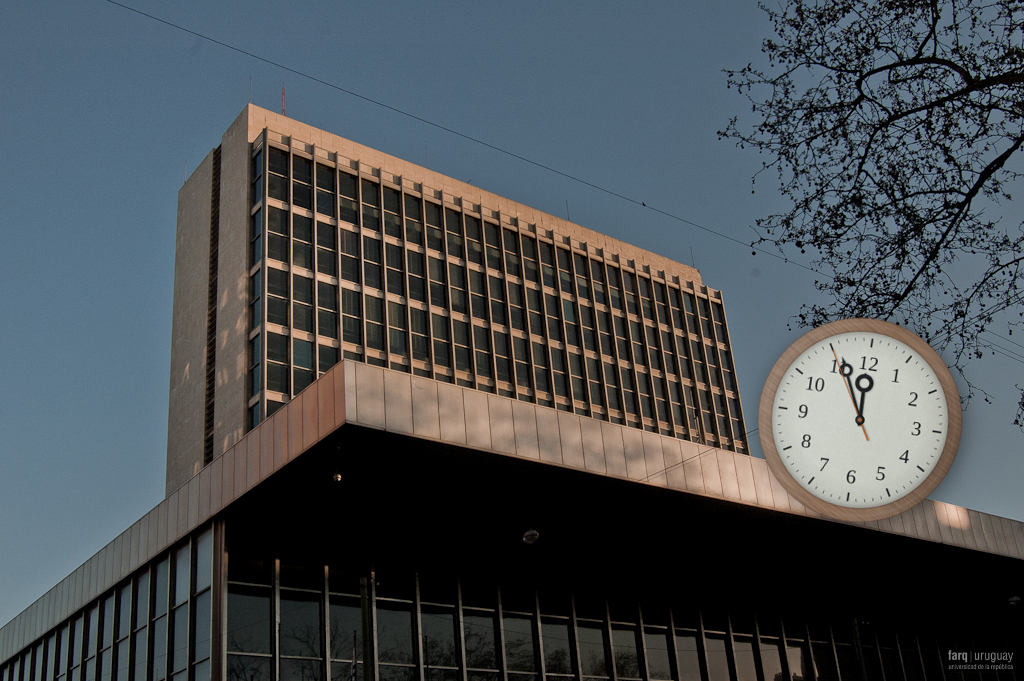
{"hour": 11, "minute": 55, "second": 55}
